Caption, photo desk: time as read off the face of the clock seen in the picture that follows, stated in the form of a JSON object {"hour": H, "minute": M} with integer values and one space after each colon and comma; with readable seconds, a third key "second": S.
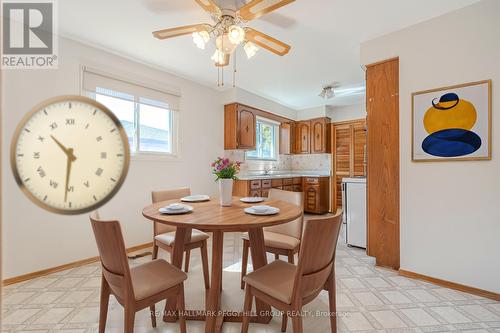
{"hour": 10, "minute": 31}
